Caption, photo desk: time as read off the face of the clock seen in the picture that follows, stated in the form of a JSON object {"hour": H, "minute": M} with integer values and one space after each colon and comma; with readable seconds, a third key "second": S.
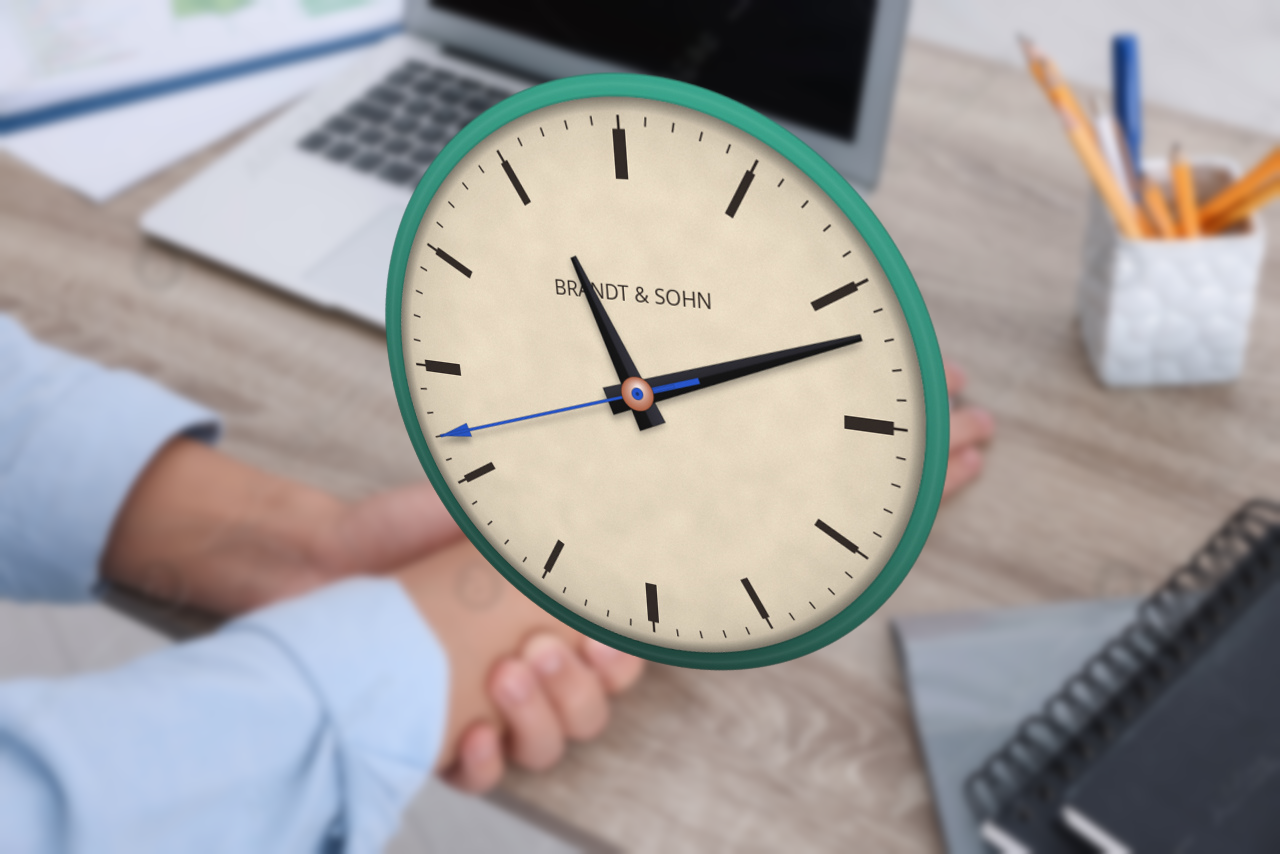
{"hour": 11, "minute": 11, "second": 42}
